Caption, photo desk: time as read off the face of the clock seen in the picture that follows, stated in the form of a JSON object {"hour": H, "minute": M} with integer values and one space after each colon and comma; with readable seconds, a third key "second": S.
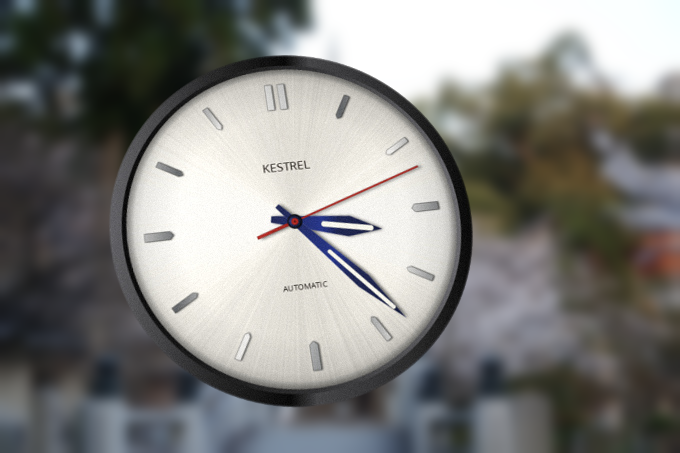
{"hour": 3, "minute": 23, "second": 12}
